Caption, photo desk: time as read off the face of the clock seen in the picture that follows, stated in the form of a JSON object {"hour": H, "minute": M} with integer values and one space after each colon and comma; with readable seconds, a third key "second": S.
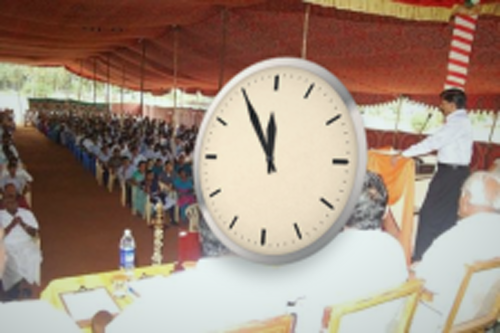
{"hour": 11, "minute": 55}
